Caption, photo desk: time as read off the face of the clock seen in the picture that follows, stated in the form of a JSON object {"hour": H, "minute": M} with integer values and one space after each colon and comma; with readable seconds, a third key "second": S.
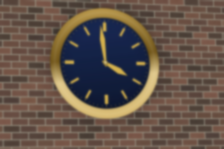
{"hour": 3, "minute": 59}
